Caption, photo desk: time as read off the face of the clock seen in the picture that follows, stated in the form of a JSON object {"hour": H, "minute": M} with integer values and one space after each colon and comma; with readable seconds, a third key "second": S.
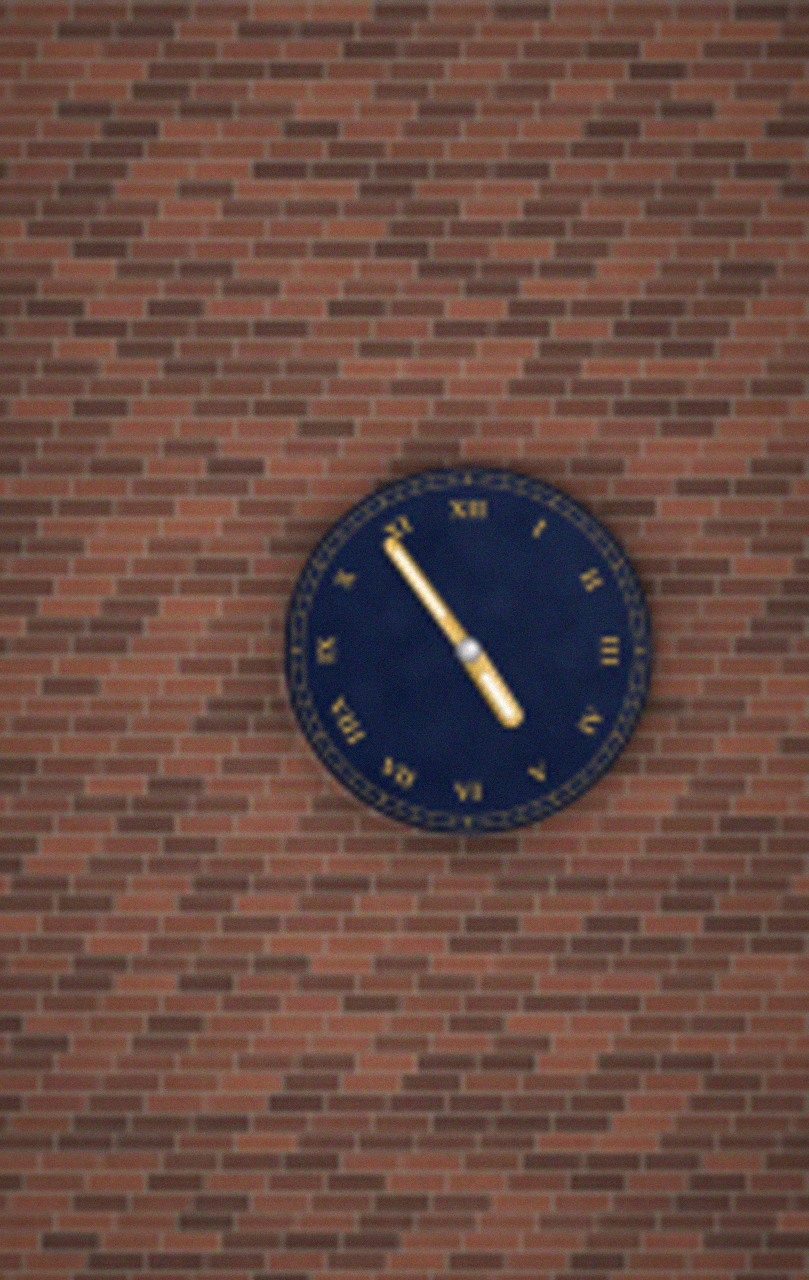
{"hour": 4, "minute": 54}
